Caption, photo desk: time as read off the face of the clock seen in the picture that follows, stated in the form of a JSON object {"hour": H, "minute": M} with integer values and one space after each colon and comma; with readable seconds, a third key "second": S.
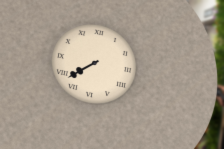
{"hour": 7, "minute": 38}
